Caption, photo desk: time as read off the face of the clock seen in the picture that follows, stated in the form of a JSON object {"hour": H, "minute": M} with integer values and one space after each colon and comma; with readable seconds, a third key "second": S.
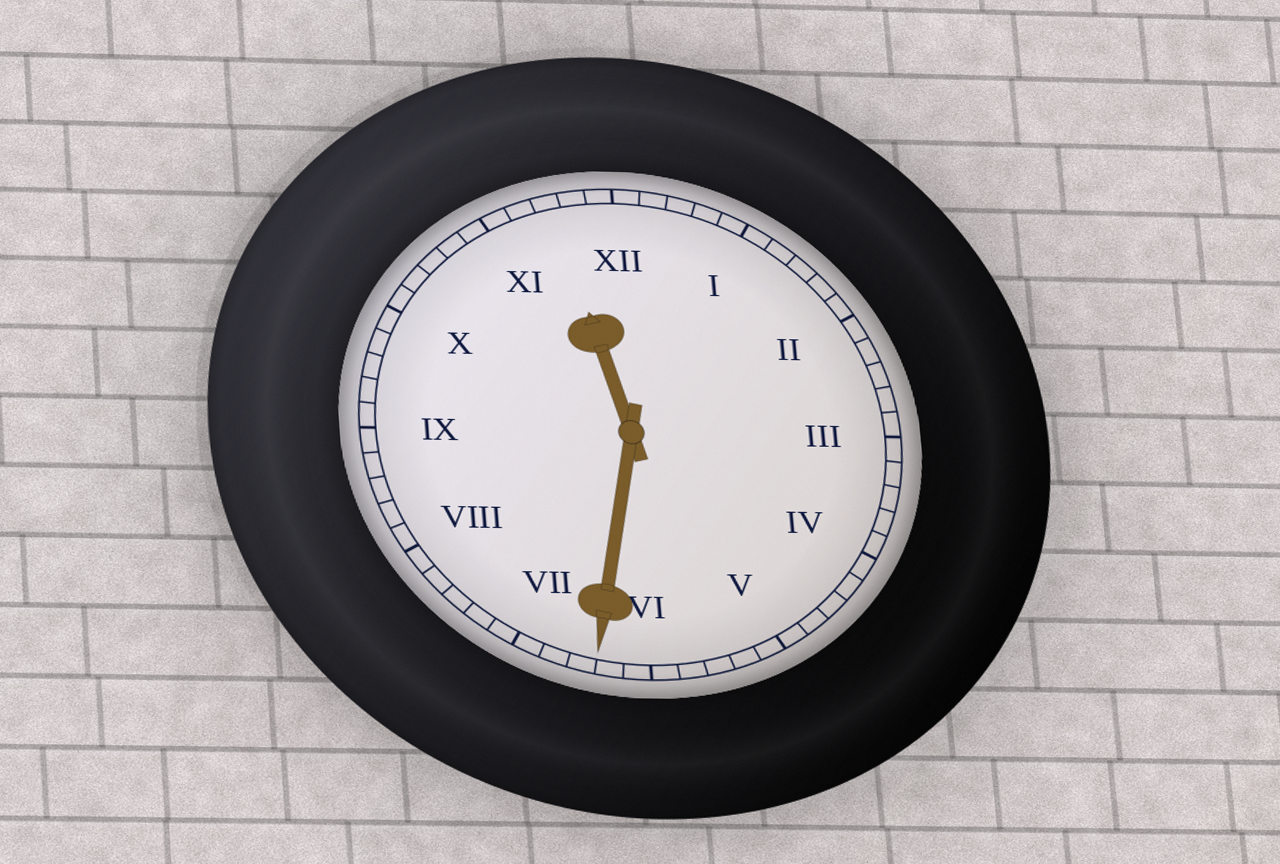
{"hour": 11, "minute": 32}
